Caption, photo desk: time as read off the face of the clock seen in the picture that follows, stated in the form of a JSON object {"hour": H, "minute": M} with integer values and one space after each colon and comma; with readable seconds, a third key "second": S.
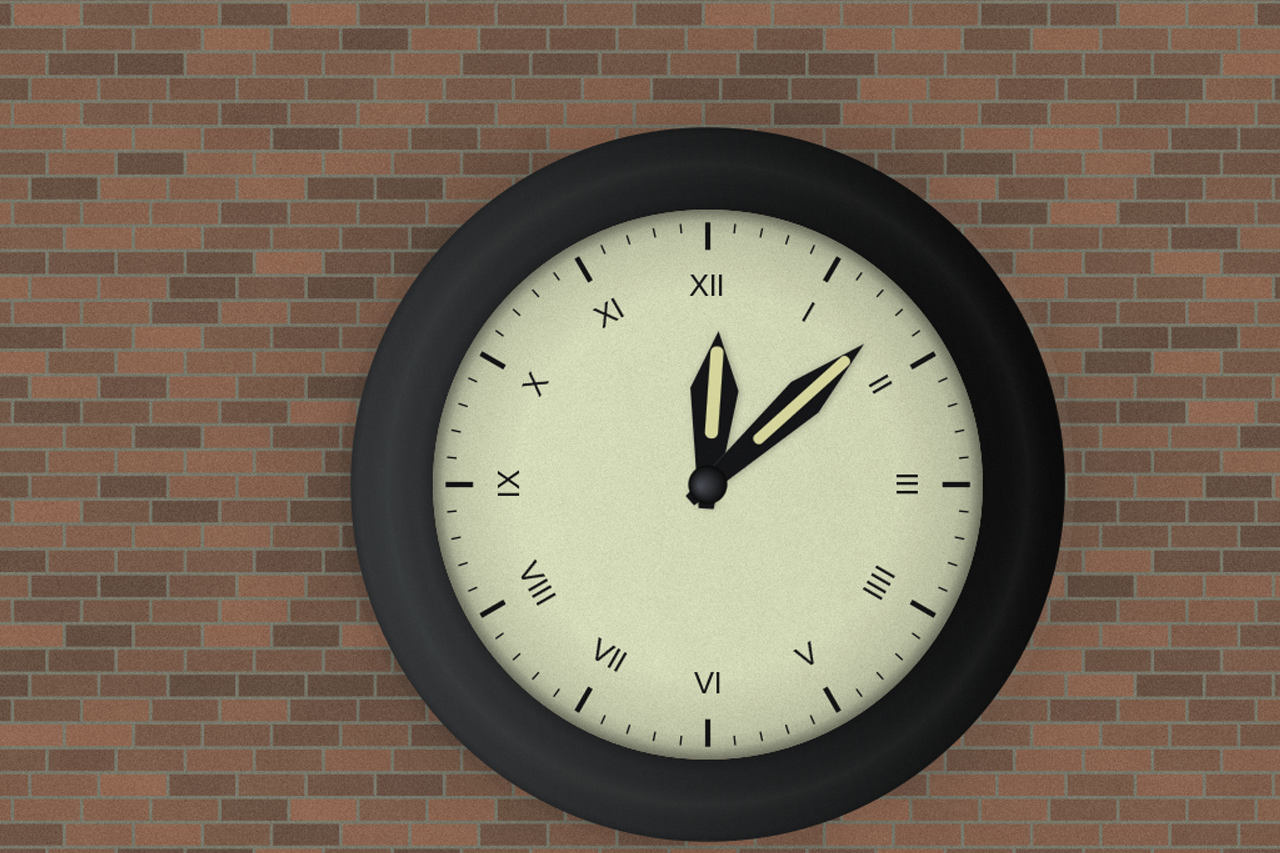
{"hour": 12, "minute": 8}
